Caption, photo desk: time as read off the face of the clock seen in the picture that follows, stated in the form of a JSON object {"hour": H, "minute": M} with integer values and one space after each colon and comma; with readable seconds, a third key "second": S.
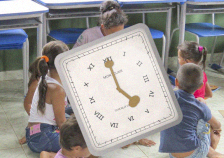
{"hour": 5, "minute": 0}
